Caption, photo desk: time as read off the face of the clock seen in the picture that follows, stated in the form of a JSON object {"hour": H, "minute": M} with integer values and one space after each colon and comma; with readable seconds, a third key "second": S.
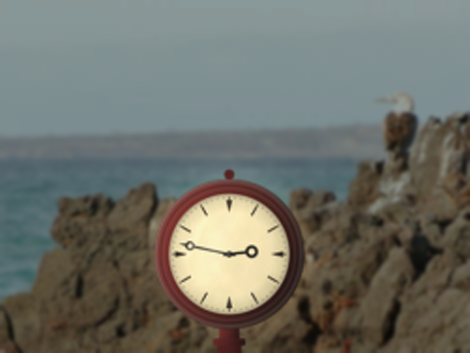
{"hour": 2, "minute": 47}
